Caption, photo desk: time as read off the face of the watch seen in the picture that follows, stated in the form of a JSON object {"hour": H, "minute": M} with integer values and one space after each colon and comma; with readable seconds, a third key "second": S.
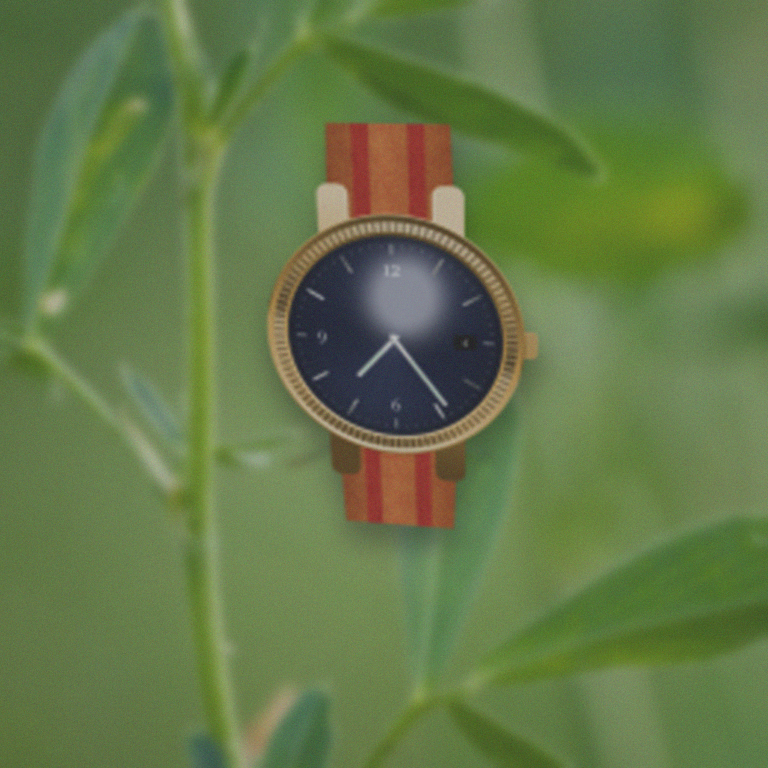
{"hour": 7, "minute": 24}
